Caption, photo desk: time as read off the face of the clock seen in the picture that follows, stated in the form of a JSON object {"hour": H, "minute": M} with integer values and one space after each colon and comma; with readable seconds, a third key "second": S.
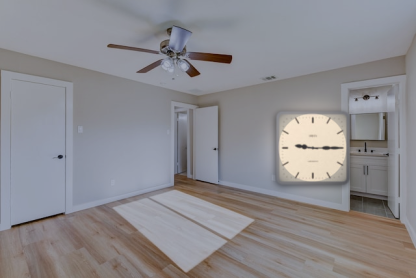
{"hour": 9, "minute": 15}
